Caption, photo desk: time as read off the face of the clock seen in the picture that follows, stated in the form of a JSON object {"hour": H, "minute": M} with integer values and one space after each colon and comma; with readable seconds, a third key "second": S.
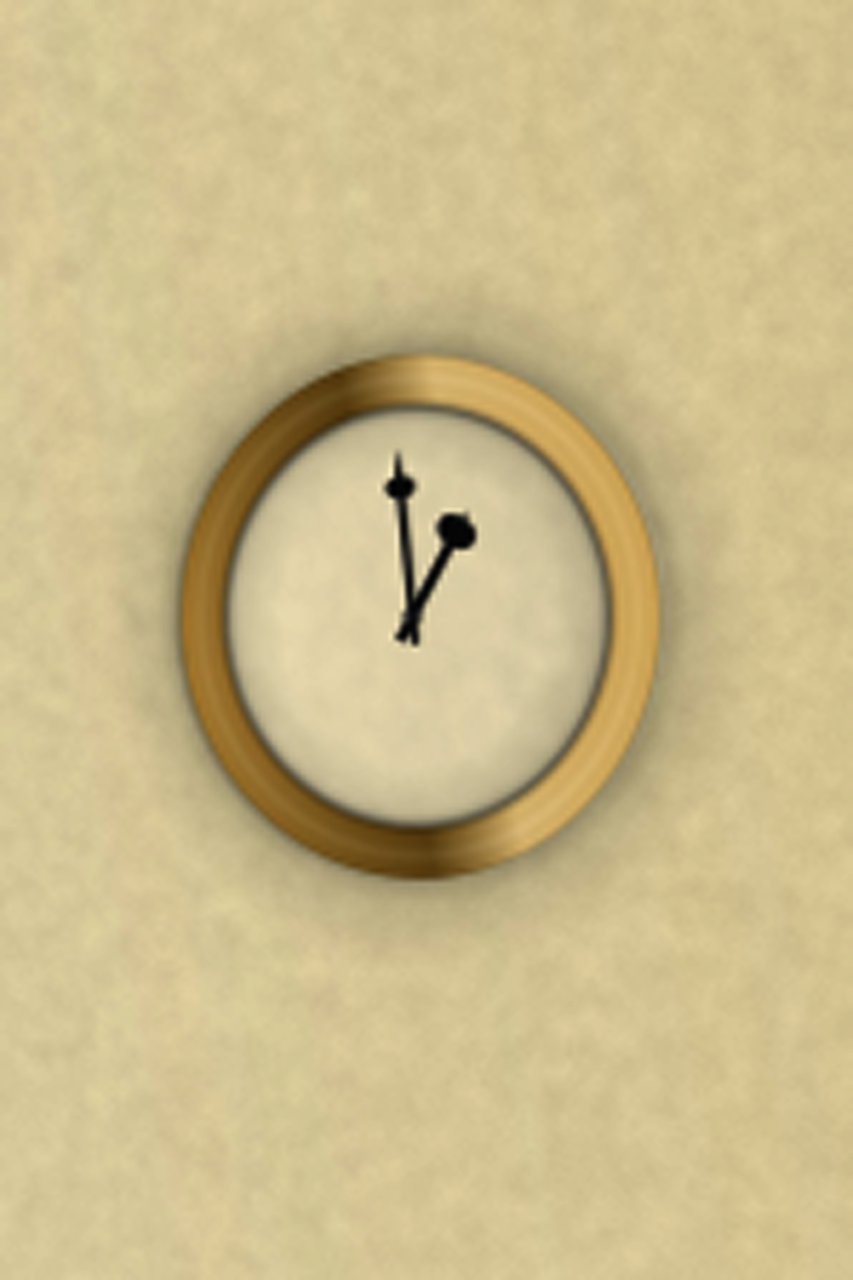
{"hour": 12, "minute": 59}
